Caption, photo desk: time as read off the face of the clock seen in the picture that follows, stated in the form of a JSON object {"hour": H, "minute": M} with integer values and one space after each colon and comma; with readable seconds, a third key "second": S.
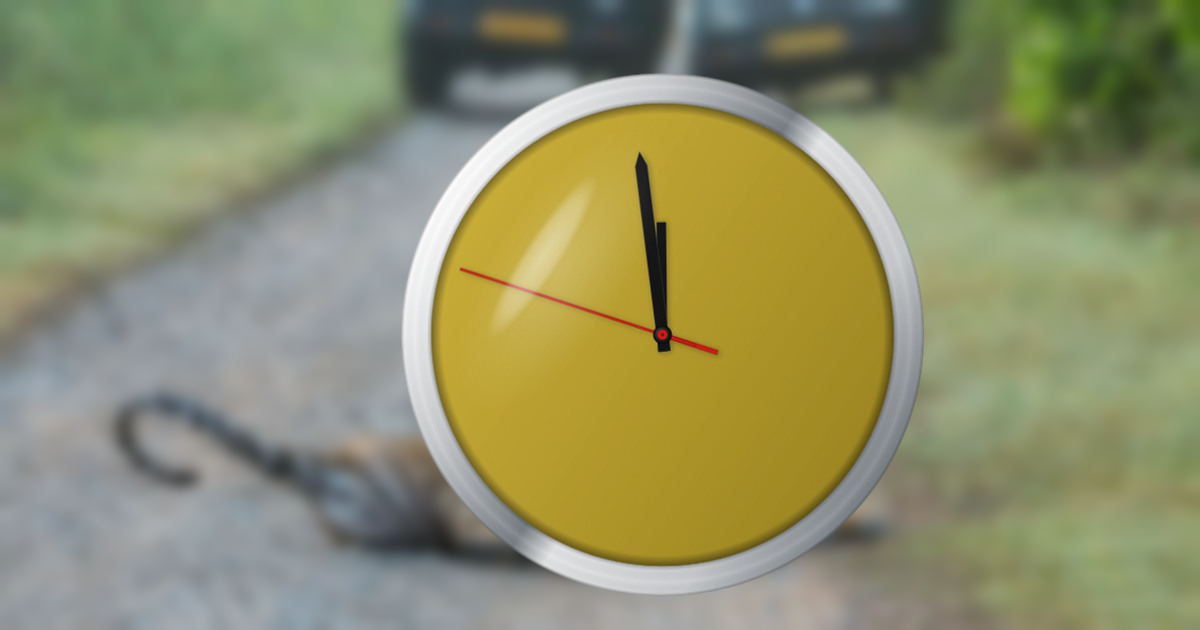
{"hour": 11, "minute": 58, "second": 48}
